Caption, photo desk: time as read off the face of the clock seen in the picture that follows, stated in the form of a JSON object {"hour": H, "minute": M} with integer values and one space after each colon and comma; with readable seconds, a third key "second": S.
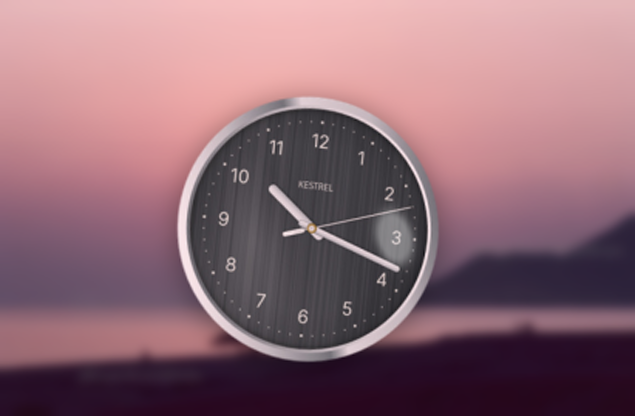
{"hour": 10, "minute": 18, "second": 12}
